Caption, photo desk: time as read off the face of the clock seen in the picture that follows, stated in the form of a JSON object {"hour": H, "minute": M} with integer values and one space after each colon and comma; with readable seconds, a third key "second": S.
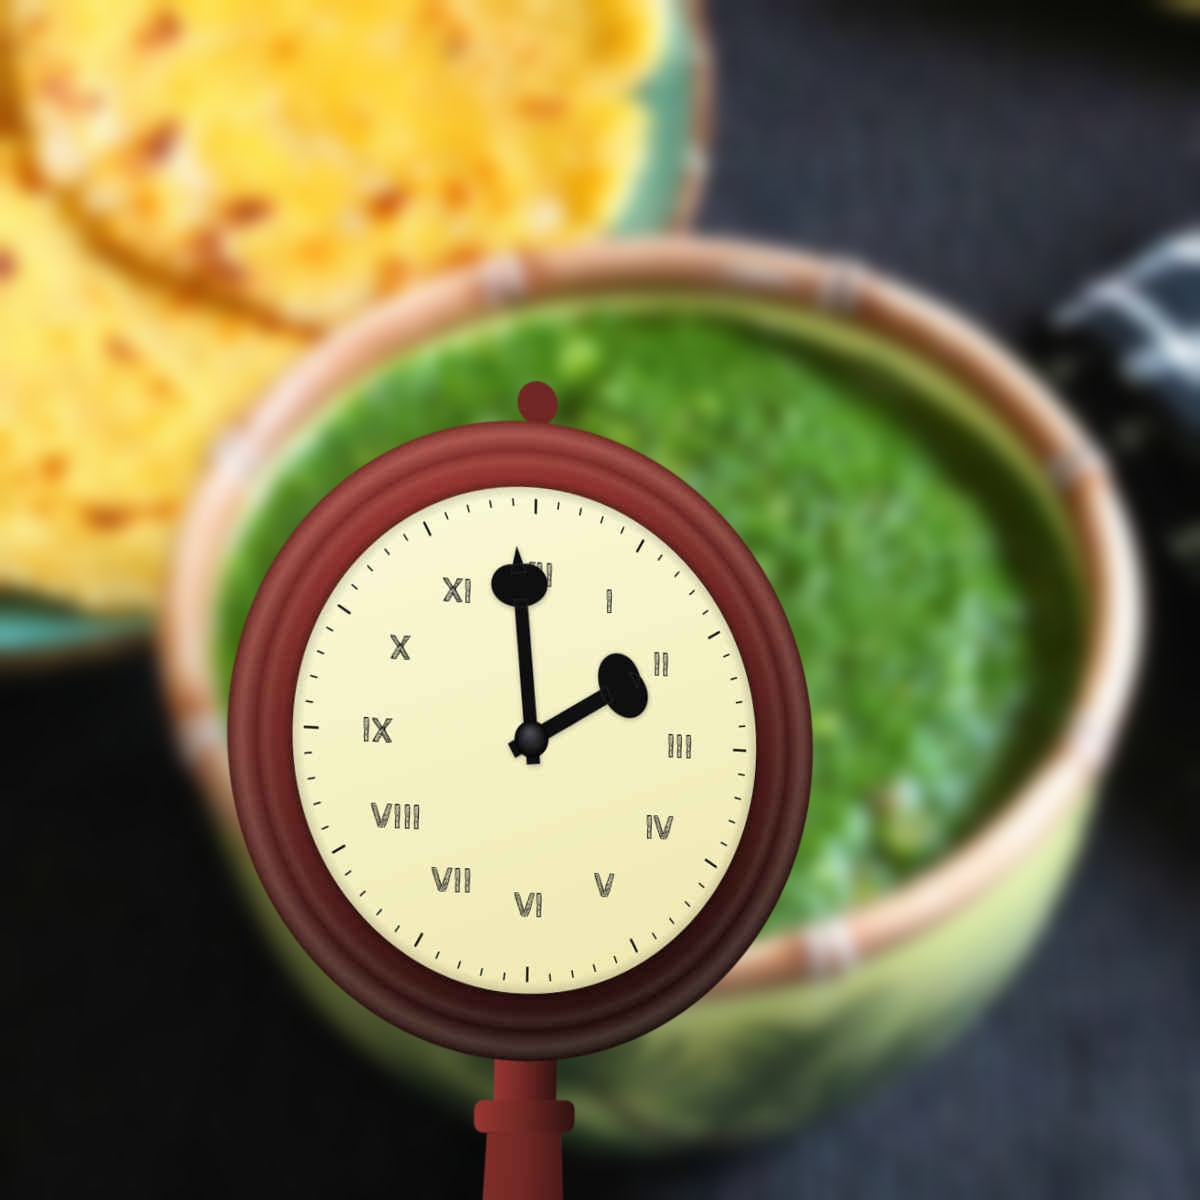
{"hour": 1, "minute": 59}
